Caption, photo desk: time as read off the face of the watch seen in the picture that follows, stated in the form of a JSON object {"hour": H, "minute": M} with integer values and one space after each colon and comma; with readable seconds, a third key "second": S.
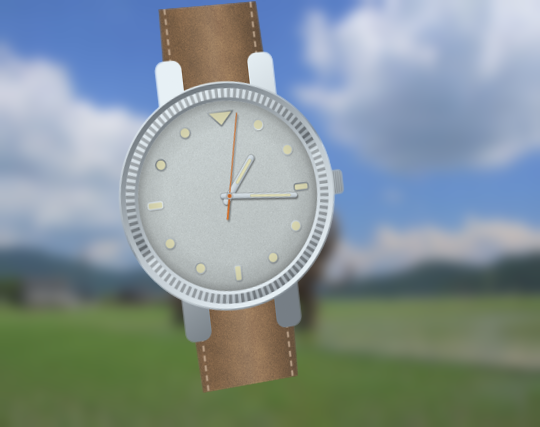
{"hour": 1, "minute": 16, "second": 2}
